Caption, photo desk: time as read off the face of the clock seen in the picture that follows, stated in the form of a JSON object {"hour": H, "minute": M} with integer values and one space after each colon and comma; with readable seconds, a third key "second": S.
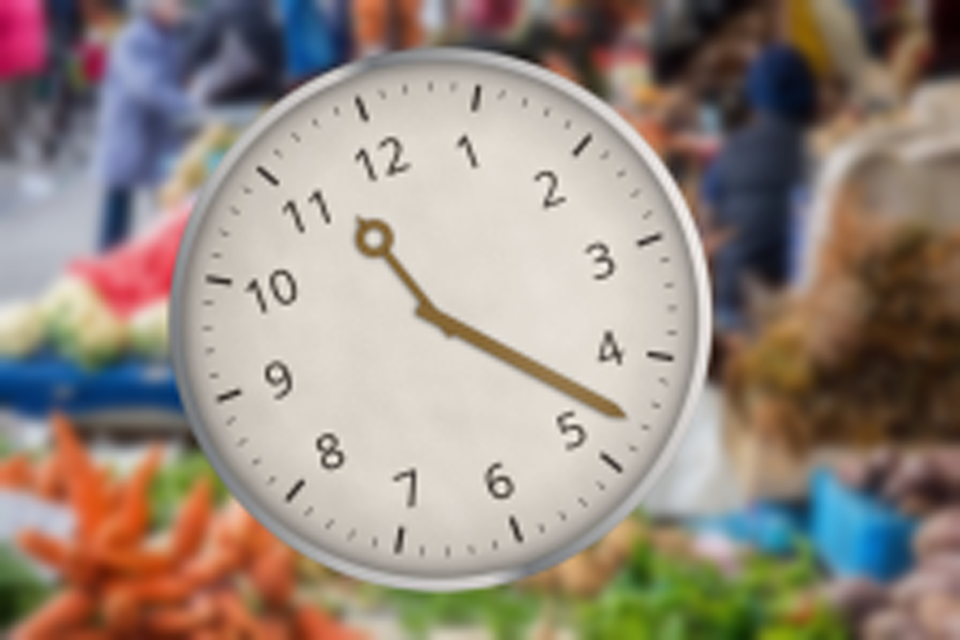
{"hour": 11, "minute": 23}
